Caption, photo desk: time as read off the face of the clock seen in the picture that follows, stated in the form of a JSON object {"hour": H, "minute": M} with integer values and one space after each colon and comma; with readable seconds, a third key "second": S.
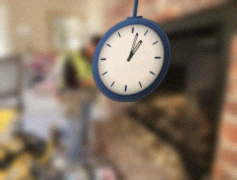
{"hour": 1, "minute": 2}
